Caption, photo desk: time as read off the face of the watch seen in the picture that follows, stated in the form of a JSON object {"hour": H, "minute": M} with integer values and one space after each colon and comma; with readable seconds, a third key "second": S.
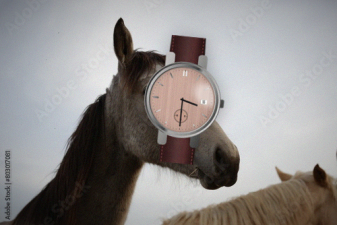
{"hour": 3, "minute": 30}
